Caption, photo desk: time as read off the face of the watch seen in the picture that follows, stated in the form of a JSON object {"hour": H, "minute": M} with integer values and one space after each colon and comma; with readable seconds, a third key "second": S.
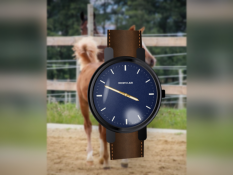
{"hour": 3, "minute": 49}
